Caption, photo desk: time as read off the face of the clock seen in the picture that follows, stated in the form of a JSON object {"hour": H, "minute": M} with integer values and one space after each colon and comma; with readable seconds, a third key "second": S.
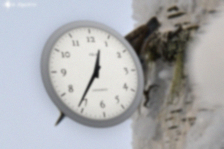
{"hour": 12, "minute": 36}
